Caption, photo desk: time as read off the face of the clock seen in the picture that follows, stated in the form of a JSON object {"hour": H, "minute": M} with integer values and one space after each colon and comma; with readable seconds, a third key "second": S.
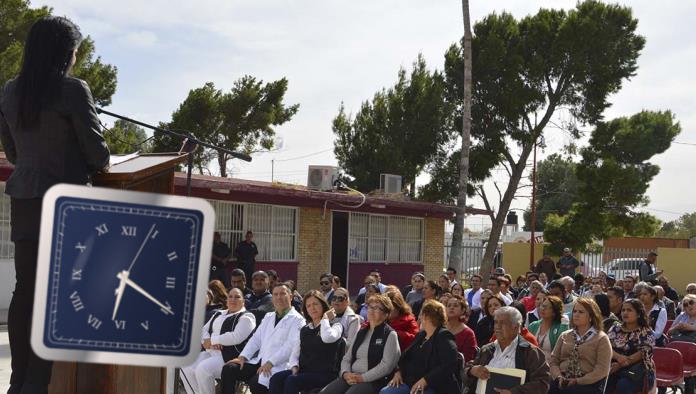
{"hour": 6, "minute": 20, "second": 4}
